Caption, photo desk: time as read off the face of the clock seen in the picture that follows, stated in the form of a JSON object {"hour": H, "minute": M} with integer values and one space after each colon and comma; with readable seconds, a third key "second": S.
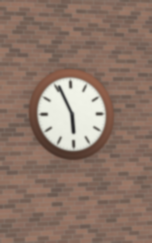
{"hour": 5, "minute": 56}
